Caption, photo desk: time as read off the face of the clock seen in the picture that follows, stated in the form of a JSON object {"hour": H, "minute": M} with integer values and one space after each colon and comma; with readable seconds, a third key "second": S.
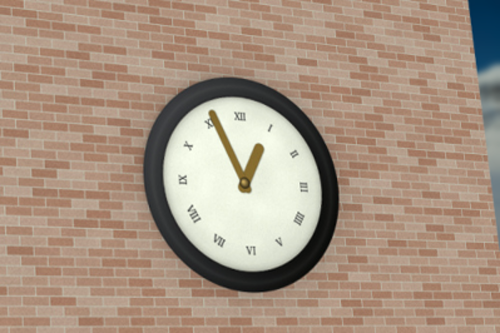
{"hour": 12, "minute": 56}
